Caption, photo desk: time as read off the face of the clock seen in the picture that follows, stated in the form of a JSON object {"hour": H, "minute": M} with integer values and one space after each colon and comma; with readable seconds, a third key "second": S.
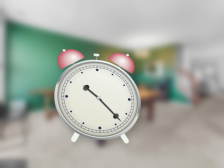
{"hour": 10, "minute": 23}
